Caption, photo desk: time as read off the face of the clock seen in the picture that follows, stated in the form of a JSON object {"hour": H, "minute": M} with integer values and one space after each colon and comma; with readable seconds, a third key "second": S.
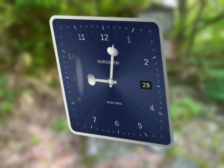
{"hour": 9, "minute": 2}
